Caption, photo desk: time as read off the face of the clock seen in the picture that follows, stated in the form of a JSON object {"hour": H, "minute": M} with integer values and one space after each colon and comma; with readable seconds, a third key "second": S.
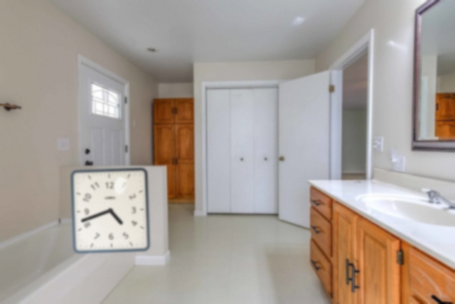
{"hour": 4, "minute": 42}
